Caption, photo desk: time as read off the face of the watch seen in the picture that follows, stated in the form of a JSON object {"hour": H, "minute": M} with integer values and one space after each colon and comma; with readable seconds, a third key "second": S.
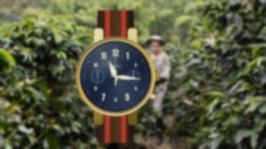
{"hour": 11, "minute": 16}
